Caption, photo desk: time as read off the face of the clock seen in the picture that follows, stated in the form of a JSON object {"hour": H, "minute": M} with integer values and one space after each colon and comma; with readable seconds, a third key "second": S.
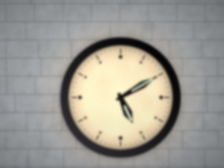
{"hour": 5, "minute": 10}
